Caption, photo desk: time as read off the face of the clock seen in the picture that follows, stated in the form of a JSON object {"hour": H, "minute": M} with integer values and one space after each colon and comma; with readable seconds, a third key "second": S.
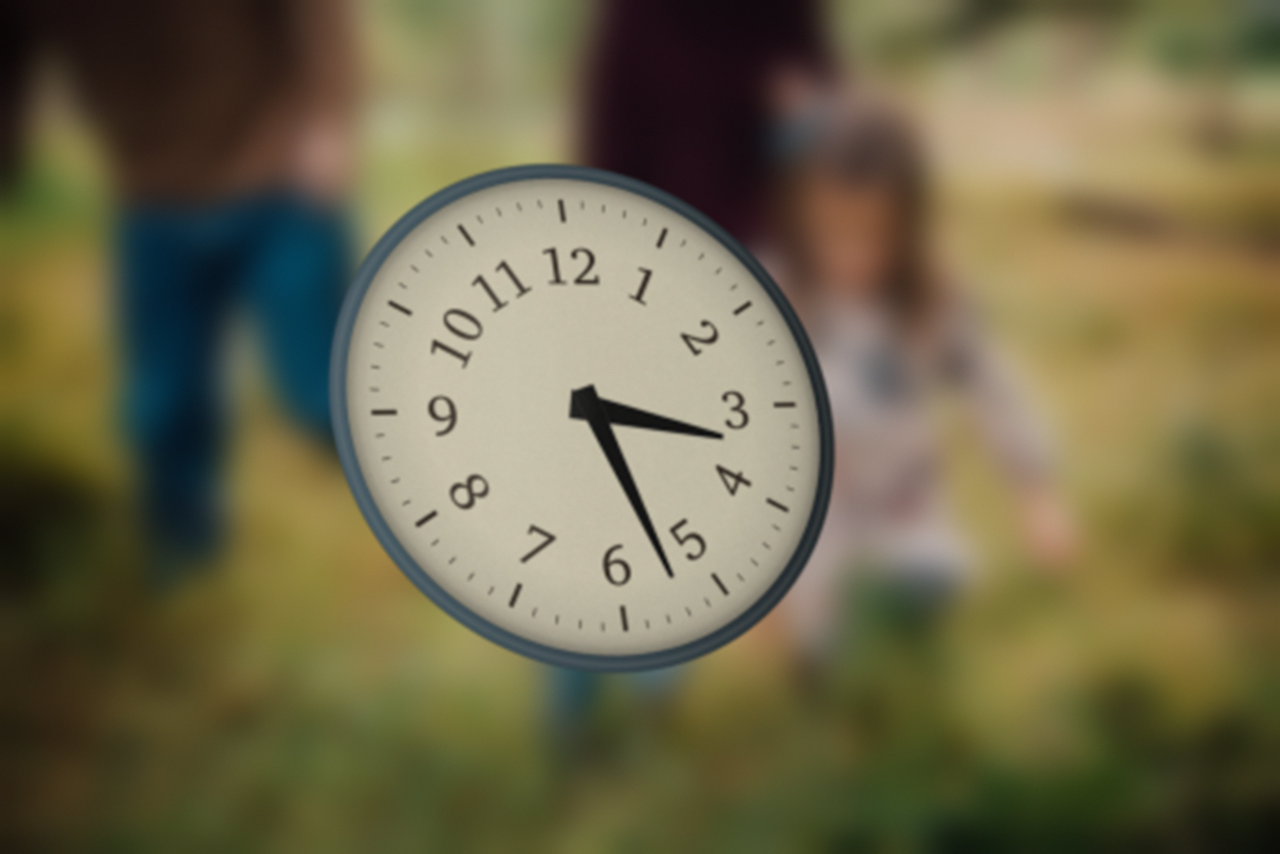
{"hour": 3, "minute": 27}
